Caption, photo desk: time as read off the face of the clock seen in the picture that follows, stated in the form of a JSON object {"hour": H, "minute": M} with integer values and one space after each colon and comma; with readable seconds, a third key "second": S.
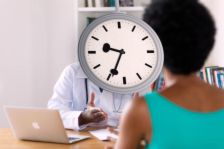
{"hour": 9, "minute": 34}
